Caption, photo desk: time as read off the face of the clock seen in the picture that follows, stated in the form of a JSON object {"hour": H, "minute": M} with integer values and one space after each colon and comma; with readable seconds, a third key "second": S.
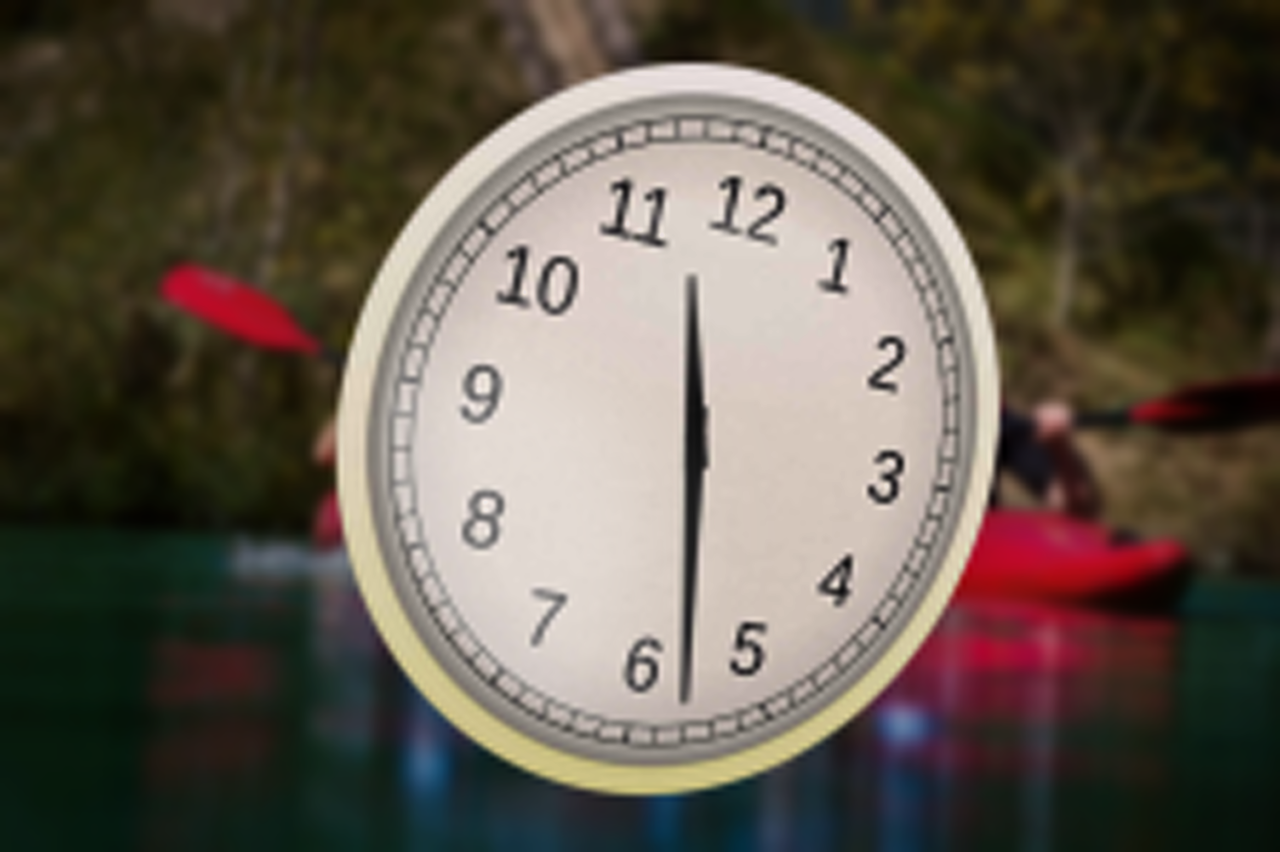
{"hour": 11, "minute": 28}
